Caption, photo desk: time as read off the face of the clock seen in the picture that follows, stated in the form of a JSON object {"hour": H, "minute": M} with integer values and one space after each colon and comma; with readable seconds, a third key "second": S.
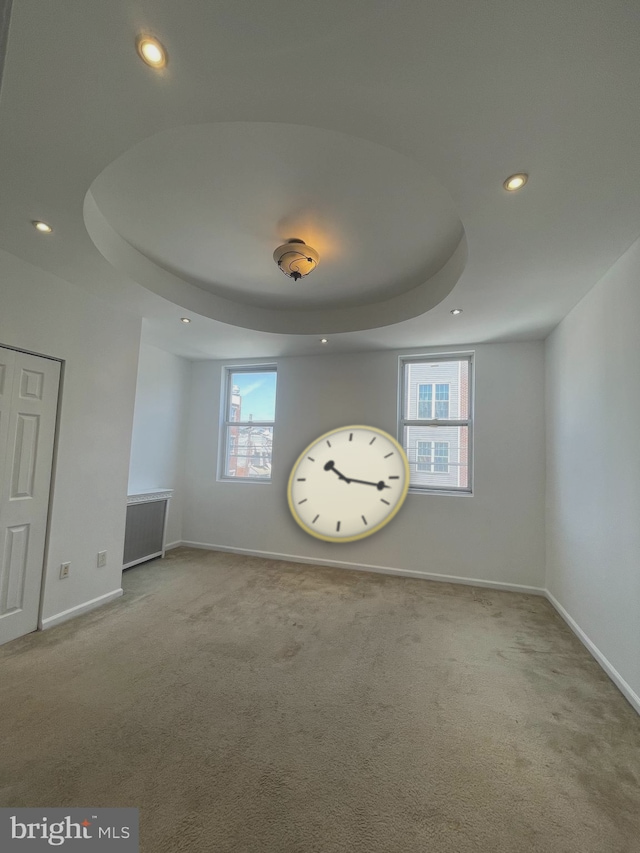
{"hour": 10, "minute": 17}
